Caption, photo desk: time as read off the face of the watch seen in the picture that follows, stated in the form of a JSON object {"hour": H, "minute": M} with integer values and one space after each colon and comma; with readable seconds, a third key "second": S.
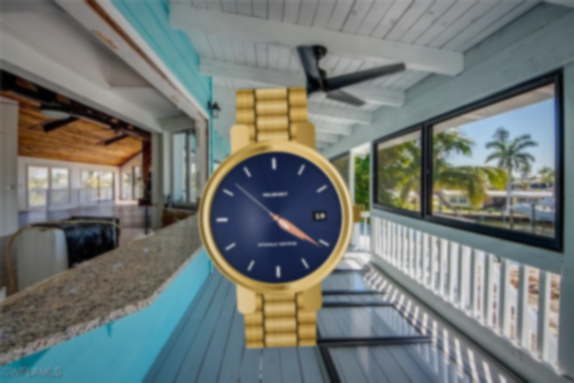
{"hour": 4, "minute": 20, "second": 52}
